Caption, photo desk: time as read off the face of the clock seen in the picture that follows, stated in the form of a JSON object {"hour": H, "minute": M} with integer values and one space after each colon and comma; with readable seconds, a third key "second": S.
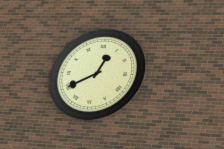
{"hour": 12, "minute": 40}
